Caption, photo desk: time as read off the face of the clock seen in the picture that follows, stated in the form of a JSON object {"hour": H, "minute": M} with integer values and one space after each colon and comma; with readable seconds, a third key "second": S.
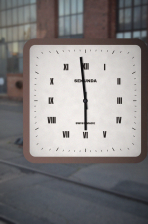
{"hour": 5, "minute": 59}
